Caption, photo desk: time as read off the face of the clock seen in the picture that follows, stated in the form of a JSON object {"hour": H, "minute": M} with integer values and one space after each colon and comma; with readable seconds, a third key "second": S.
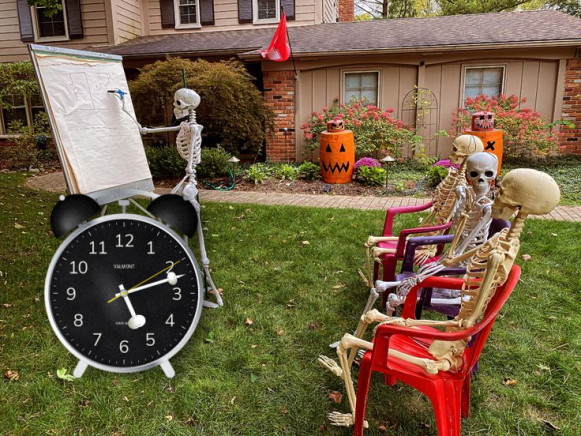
{"hour": 5, "minute": 12, "second": 10}
